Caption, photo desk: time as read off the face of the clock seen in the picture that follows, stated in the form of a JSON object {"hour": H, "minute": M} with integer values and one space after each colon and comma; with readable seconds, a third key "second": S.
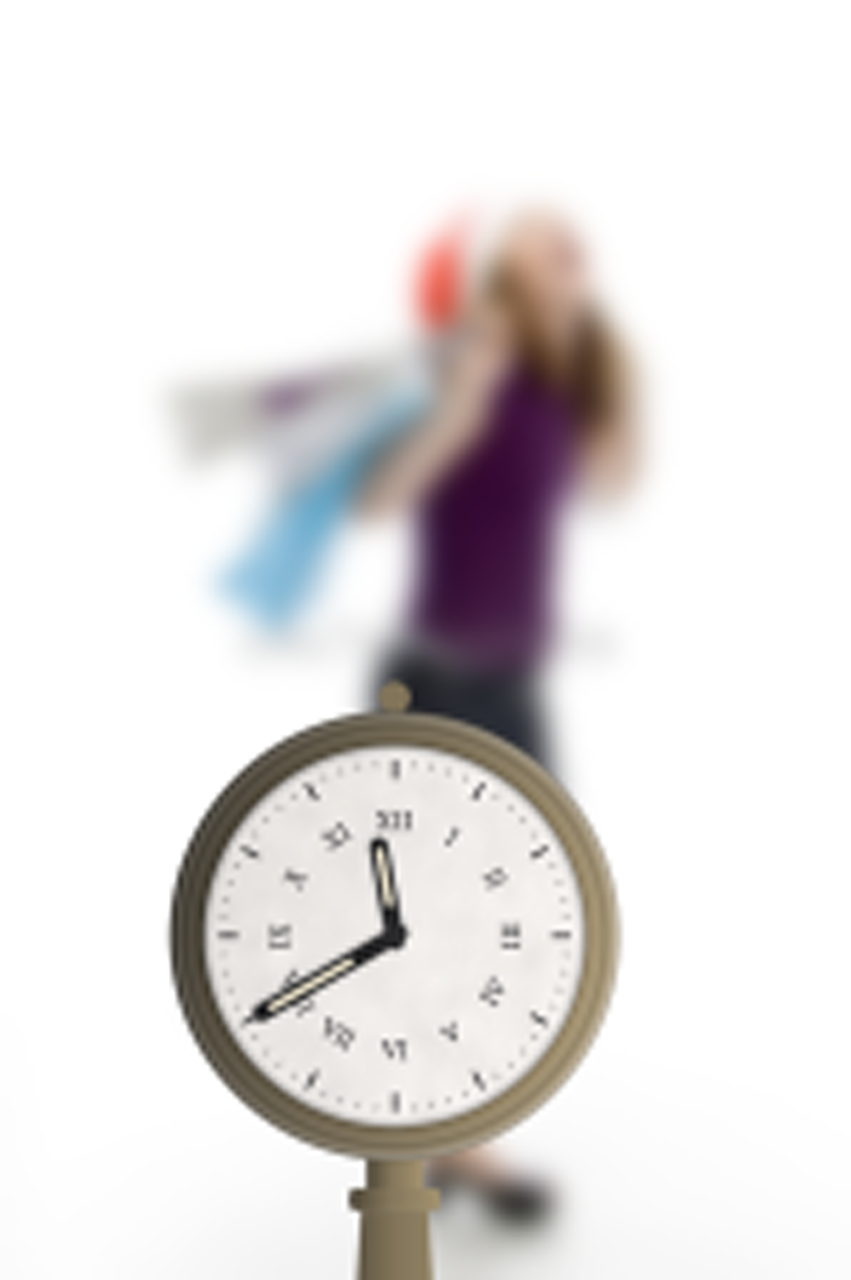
{"hour": 11, "minute": 40}
